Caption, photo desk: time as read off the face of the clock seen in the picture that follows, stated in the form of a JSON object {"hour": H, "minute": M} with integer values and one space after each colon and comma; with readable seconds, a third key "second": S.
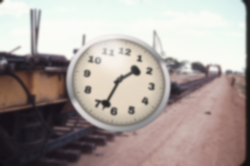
{"hour": 1, "minute": 33}
